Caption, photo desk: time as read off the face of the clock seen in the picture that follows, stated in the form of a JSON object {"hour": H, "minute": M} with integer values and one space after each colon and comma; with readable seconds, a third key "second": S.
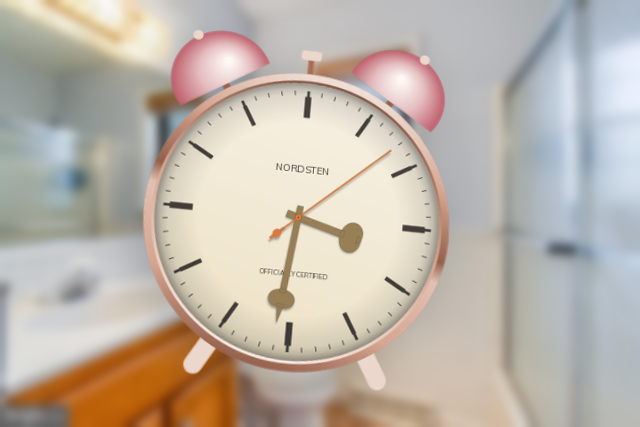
{"hour": 3, "minute": 31, "second": 8}
